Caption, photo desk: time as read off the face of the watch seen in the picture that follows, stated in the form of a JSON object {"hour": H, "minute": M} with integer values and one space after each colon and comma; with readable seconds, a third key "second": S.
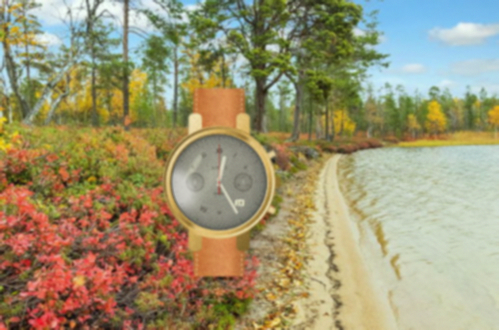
{"hour": 12, "minute": 25}
